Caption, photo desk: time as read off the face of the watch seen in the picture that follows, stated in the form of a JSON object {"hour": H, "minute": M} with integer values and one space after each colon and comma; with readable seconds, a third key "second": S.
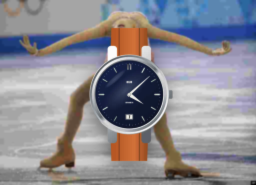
{"hour": 4, "minute": 8}
